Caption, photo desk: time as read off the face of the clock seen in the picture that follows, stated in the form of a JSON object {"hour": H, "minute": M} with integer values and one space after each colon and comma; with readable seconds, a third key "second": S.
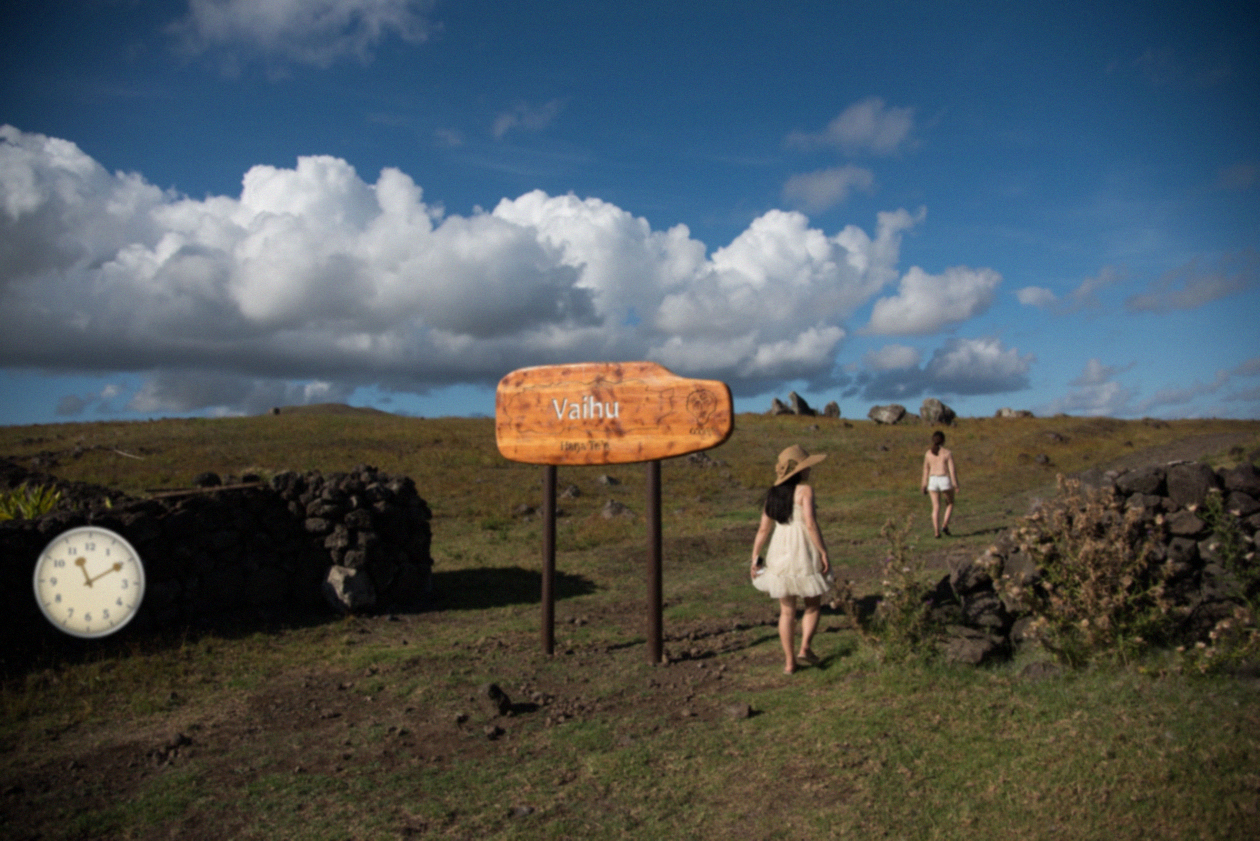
{"hour": 11, "minute": 10}
